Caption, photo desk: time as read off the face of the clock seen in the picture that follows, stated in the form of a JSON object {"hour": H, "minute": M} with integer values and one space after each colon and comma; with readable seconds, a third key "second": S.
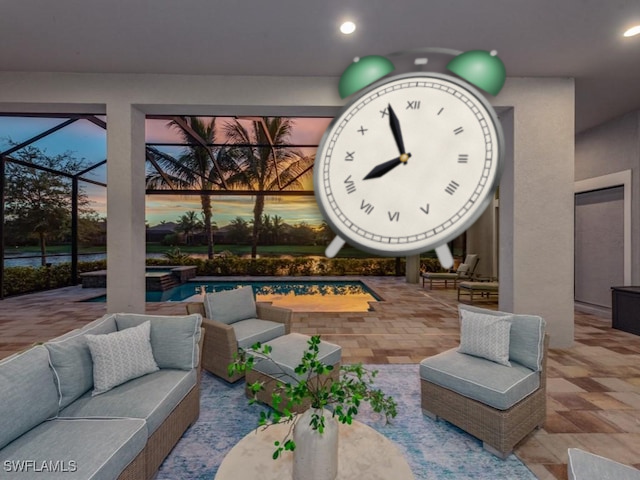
{"hour": 7, "minute": 56}
